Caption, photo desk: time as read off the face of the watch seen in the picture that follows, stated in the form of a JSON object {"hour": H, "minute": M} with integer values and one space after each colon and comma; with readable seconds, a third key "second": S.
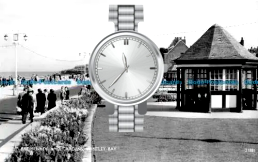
{"hour": 11, "minute": 37}
